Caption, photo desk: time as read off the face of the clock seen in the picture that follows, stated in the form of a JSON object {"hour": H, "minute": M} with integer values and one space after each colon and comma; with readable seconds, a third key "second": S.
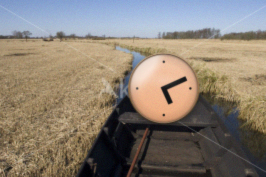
{"hour": 5, "minute": 11}
